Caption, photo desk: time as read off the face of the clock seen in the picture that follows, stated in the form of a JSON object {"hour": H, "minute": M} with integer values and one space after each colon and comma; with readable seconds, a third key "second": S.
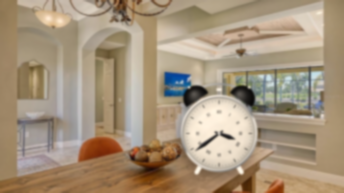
{"hour": 3, "minute": 39}
